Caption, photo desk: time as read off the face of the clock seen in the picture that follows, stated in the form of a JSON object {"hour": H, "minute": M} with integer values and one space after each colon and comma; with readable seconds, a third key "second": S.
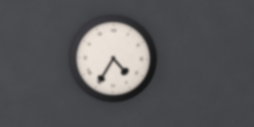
{"hour": 4, "minute": 35}
